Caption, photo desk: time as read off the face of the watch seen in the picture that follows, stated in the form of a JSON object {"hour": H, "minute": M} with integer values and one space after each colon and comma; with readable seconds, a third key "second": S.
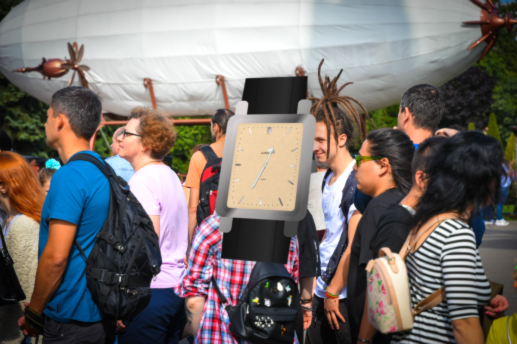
{"hour": 12, "minute": 34}
